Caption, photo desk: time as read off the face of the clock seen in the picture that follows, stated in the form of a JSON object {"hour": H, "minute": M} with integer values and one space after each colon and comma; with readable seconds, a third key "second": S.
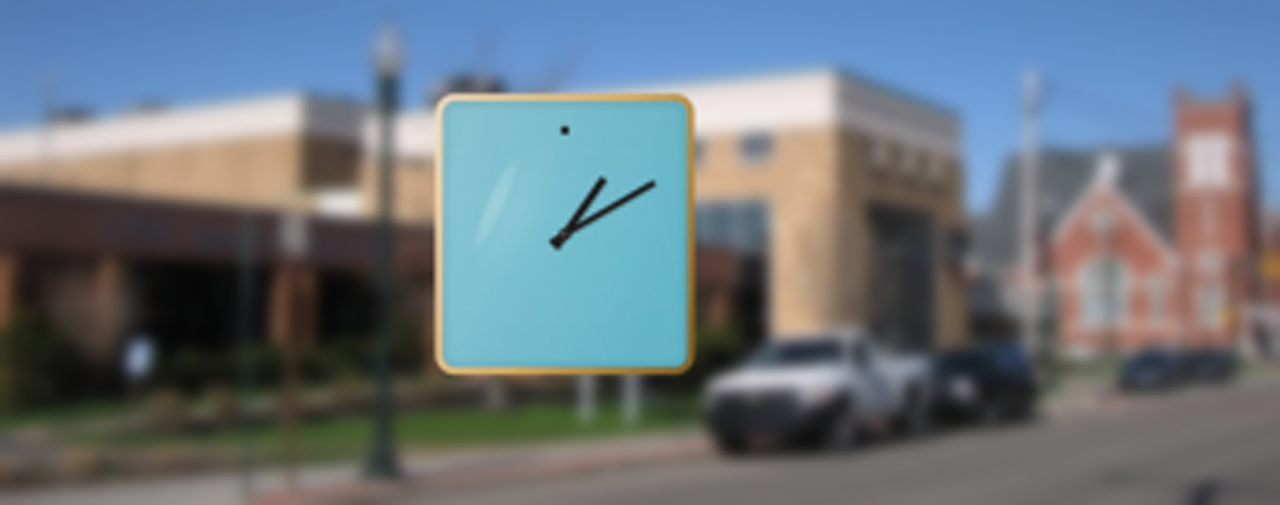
{"hour": 1, "minute": 10}
